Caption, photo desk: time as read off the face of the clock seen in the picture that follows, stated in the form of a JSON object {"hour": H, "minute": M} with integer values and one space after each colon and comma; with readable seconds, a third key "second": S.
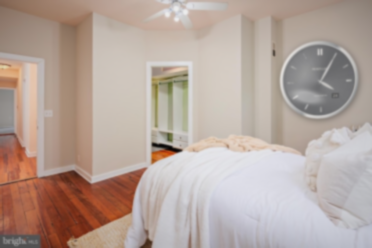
{"hour": 4, "minute": 5}
